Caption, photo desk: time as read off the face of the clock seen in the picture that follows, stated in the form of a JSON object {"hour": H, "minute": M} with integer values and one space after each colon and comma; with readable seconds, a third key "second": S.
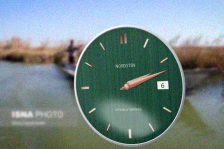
{"hour": 2, "minute": 12}
